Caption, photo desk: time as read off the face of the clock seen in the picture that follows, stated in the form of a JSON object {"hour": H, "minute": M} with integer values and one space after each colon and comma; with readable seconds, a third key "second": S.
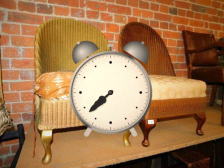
{"hour": 7, "minute": 38}
